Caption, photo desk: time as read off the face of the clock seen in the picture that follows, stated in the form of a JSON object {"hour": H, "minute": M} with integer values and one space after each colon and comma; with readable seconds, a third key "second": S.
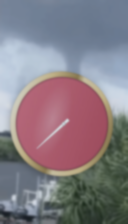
{"hour": 7, "minute": 38}
